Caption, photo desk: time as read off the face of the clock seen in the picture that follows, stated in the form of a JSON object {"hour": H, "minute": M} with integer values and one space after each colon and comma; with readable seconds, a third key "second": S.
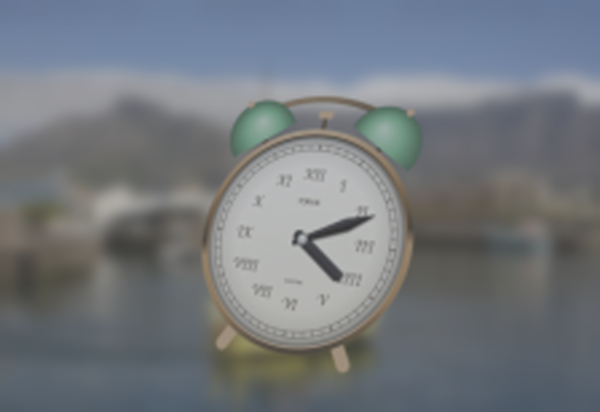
{"hour": 4, "minute": 11}
